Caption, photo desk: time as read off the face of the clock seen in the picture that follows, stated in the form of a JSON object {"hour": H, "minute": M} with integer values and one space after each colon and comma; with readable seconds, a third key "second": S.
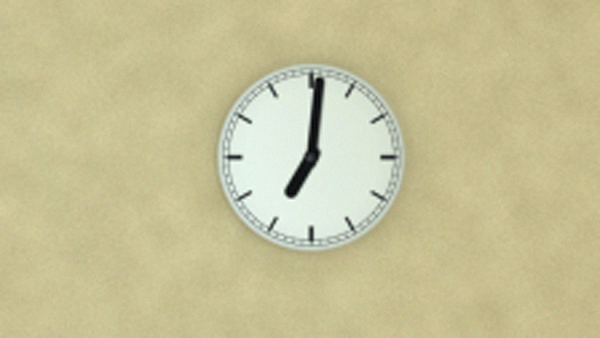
{"hour": 7, "minute": 1}
